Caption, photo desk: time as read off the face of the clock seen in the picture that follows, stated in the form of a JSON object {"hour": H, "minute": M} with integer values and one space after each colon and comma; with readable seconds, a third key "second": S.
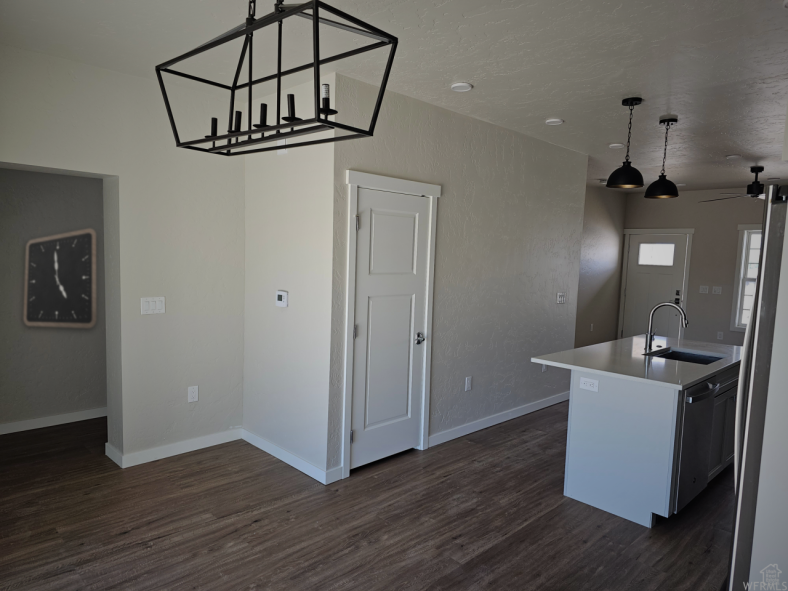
{"hour": 4, "minute": 59}
